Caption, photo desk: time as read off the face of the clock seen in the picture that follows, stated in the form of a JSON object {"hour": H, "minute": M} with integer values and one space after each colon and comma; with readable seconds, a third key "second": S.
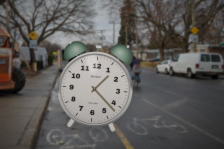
{"hour": 1, "minute": 22}
